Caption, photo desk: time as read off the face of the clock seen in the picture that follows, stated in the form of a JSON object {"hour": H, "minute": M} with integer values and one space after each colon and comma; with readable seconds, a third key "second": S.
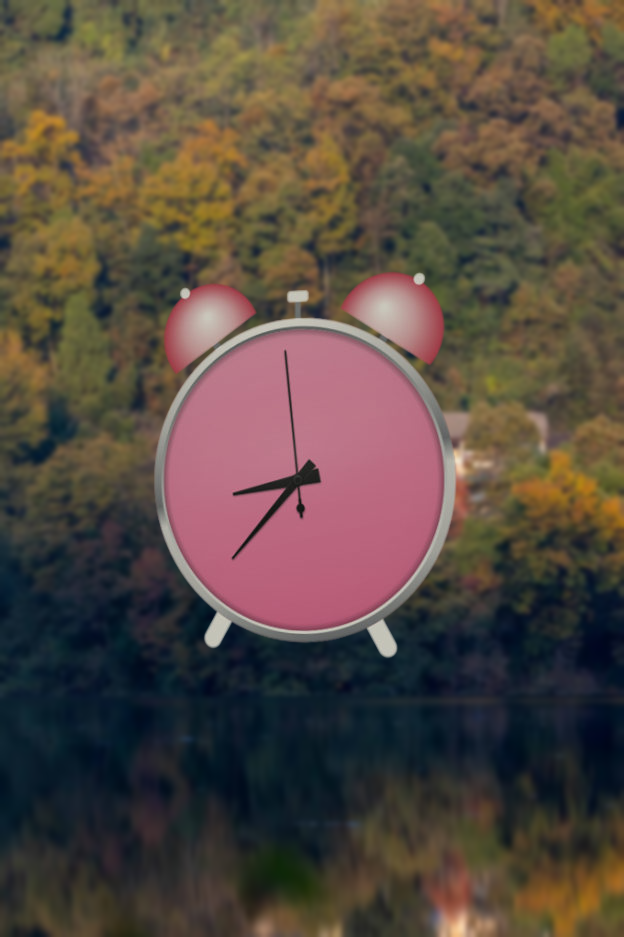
{"hour": 8, "minute": 36, "second": 59}
